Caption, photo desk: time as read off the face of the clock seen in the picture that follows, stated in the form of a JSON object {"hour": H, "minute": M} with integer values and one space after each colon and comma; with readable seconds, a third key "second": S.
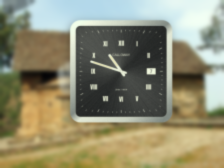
{"hour": 10, "minute": 48}
